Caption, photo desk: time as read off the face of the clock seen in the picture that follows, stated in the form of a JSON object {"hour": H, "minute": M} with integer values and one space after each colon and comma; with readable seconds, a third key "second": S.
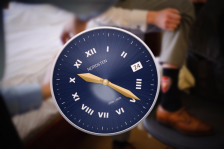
{"hour": 10, "minute": 24}
